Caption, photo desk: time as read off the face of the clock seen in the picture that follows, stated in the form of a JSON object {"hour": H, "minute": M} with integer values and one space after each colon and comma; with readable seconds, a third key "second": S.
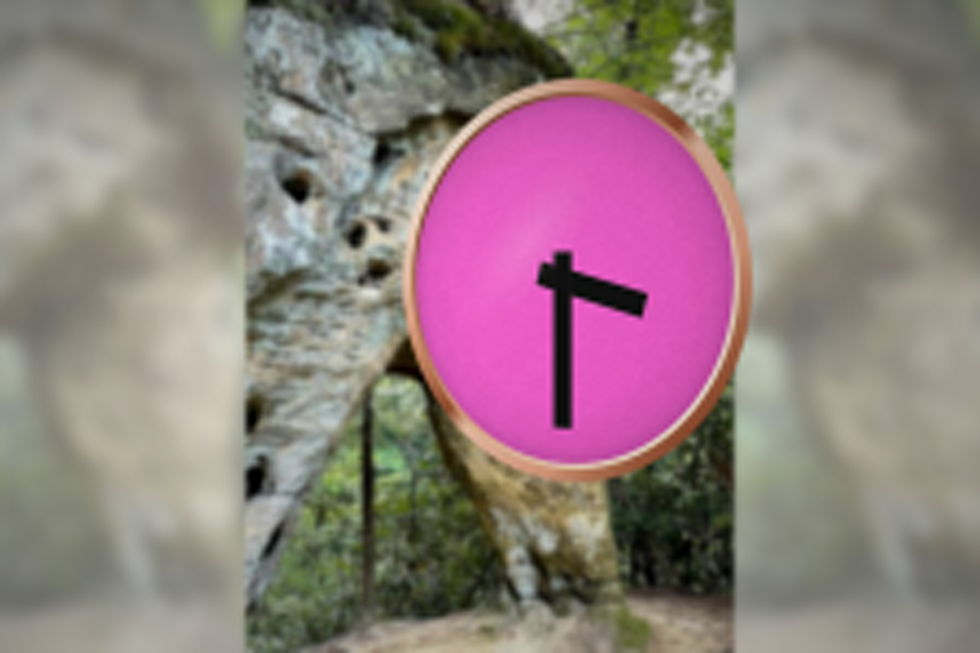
{"hour": 3, "minute": 30}
